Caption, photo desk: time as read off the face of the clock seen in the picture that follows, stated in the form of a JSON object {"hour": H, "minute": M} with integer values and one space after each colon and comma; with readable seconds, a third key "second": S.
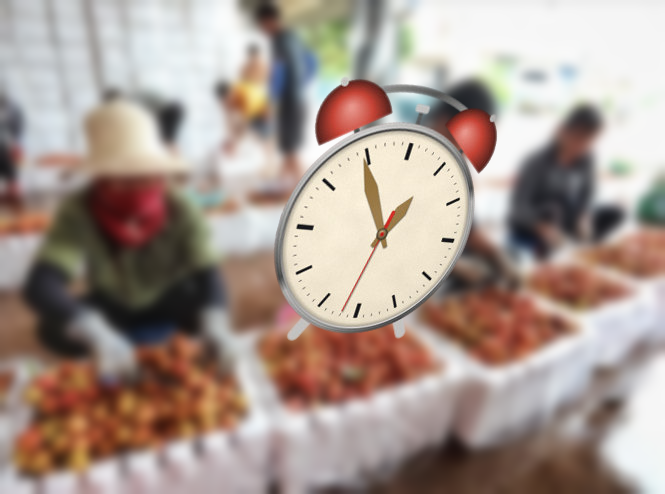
{"hour": 12, "minute": 54, "second": 32}
